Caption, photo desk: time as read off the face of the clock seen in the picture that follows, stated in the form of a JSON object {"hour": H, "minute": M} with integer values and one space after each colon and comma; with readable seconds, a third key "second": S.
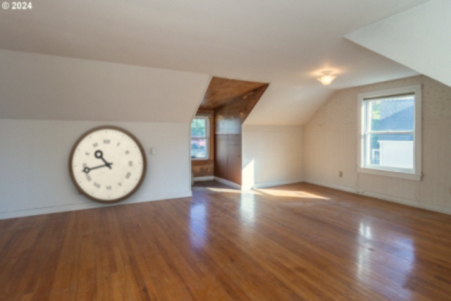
{"hour": 10, "minute": 43}
